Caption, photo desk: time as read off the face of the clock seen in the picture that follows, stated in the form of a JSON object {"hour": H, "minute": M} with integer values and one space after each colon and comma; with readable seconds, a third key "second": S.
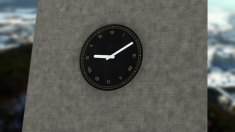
{"hour": 9, "minute": 10}
